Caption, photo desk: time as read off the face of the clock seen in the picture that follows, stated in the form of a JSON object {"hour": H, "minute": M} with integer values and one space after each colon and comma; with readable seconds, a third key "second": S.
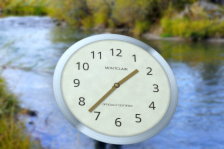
{"hour": 1, "minute": 37}
